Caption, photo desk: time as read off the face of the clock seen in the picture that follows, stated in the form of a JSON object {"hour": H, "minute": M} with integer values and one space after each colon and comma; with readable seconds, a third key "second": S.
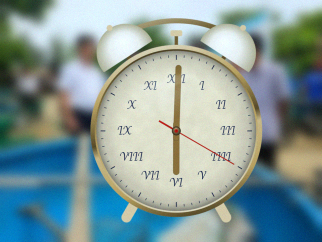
{"hour": 6, "minute": 0, "second": 20}
